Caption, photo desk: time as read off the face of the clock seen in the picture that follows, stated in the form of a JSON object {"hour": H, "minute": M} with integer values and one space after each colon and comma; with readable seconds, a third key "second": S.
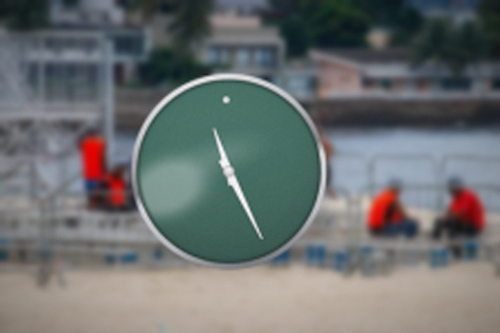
{"hour": 11, "minute": 26}
